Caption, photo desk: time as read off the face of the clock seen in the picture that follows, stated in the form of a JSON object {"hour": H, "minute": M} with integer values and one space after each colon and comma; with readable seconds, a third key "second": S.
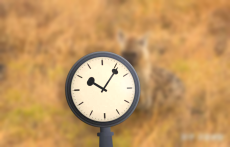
{"hour": 10, "minute": 6}
